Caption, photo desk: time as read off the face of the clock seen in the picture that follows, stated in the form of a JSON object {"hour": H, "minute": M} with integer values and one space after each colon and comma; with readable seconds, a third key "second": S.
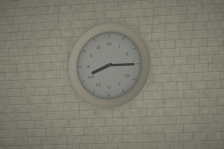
{"hour": 8, "minute": 15}
